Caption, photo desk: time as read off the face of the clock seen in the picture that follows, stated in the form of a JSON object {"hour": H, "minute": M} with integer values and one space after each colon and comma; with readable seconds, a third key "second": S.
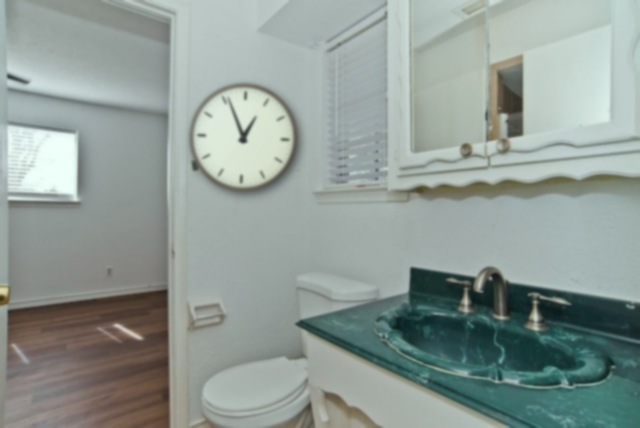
{"hour": 12, "minute": 56}
